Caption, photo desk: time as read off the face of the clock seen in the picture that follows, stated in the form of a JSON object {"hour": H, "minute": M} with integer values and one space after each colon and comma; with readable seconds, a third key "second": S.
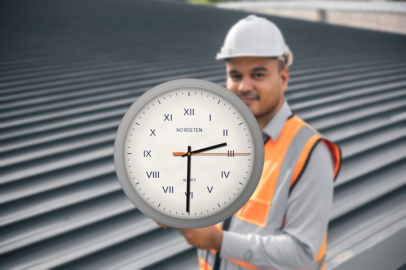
{"hour": 2, "minute": 30, "second": 15}
